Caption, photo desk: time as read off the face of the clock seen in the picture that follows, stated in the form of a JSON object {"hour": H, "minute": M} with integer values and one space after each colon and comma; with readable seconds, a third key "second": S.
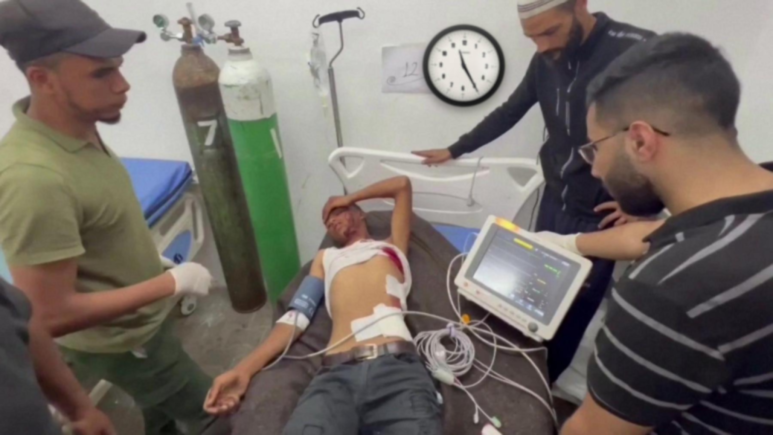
{"hour": 11, "minute": 25}
